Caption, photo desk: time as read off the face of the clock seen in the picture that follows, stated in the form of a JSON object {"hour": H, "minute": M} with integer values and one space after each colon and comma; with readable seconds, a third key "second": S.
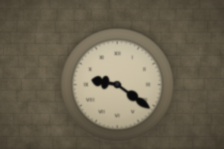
{"hour": 9, "minute": 21}
